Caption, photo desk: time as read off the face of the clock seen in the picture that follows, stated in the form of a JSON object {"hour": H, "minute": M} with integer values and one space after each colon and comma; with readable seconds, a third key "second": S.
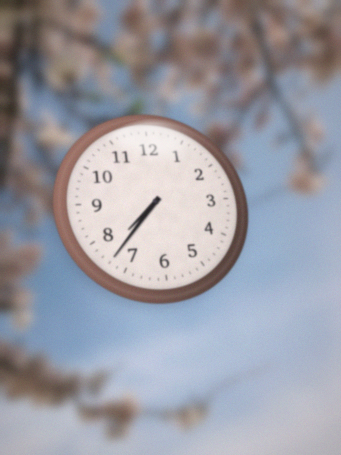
{"hour": 7, "minute": 37}
